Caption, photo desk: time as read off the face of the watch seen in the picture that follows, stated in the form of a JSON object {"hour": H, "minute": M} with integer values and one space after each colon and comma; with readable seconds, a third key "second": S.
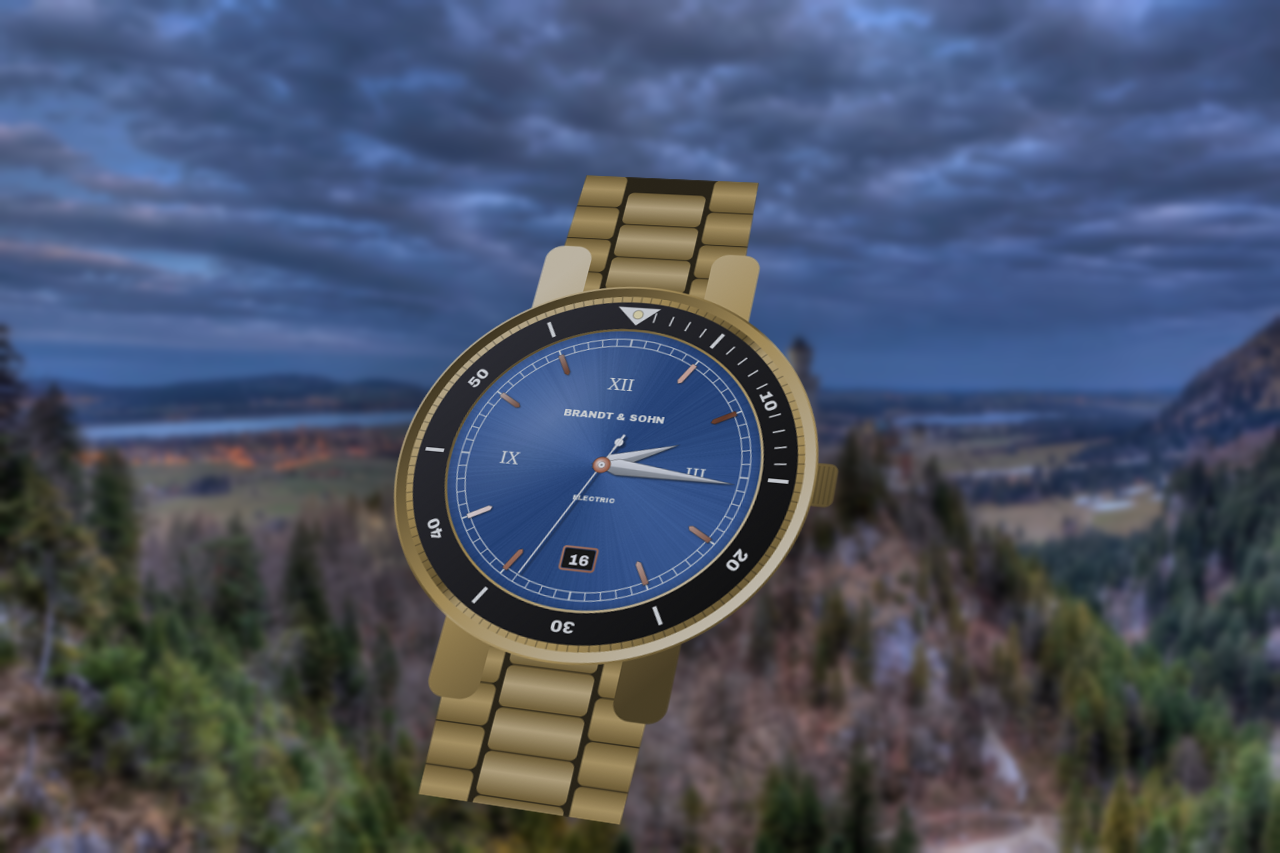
{"hour": 2, "minute": 15, "second": 34}
